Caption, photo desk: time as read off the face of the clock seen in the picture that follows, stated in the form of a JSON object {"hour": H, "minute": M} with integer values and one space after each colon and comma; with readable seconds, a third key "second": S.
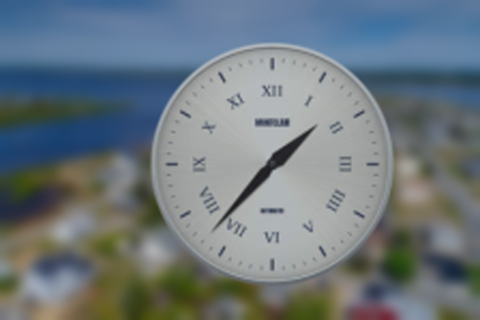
{"hour": 1, "minute": 37}
